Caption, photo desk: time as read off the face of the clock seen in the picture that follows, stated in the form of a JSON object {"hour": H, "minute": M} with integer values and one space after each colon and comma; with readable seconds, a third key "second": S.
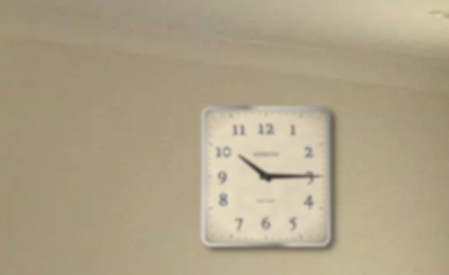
{"hour": 10, "minute": 15}
